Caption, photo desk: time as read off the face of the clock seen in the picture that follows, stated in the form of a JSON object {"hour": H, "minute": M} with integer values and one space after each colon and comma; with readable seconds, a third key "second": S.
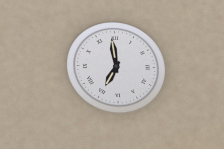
{"hour": 6, "minute": 59}
